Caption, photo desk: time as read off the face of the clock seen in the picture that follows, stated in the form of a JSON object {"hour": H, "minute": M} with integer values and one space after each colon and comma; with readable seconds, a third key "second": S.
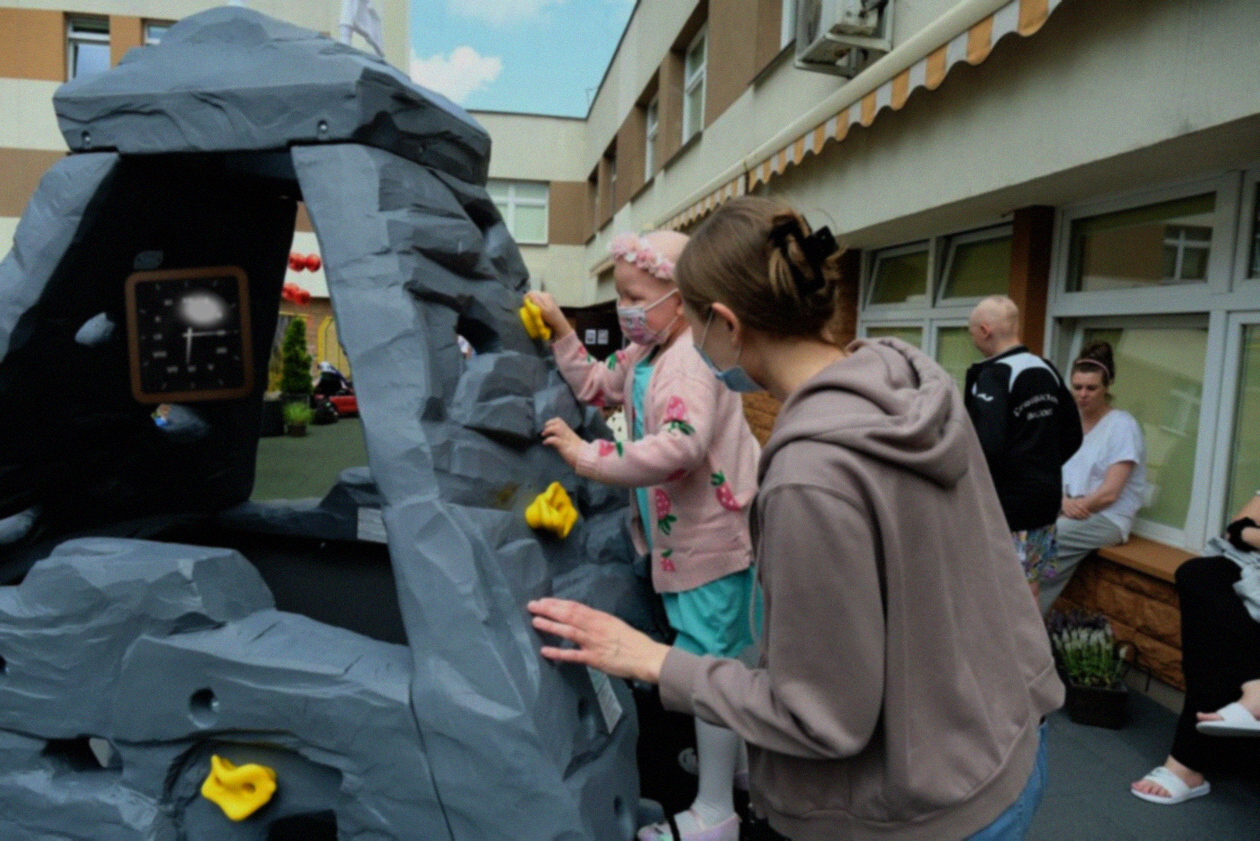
{"hour": 6, "minute": 15}
